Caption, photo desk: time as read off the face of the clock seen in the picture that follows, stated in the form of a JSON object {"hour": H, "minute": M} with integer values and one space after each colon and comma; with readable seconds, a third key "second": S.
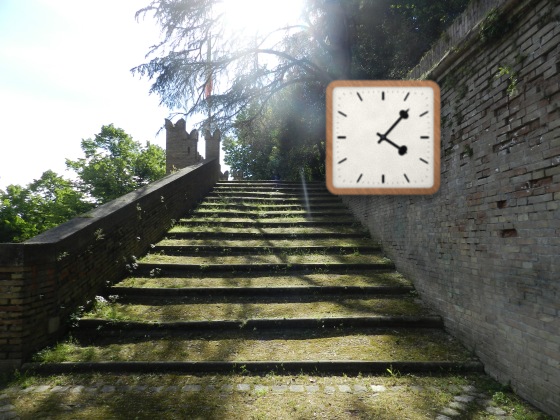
{"hour": 4, "minute": 7}
